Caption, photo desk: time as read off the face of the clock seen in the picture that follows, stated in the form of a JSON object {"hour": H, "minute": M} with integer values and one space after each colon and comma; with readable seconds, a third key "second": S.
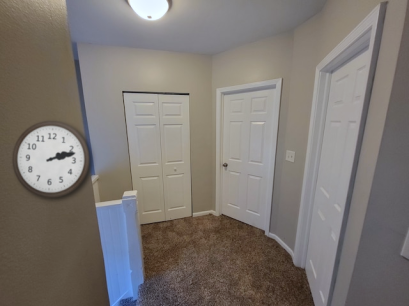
{"hour": 2, "minute": 12}
